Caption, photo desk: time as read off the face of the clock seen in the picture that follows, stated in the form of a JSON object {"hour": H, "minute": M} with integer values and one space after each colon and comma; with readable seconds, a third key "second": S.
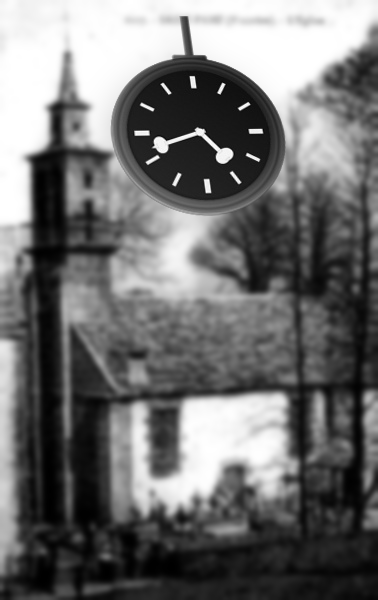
{"hour": 4, "minute": 42}
